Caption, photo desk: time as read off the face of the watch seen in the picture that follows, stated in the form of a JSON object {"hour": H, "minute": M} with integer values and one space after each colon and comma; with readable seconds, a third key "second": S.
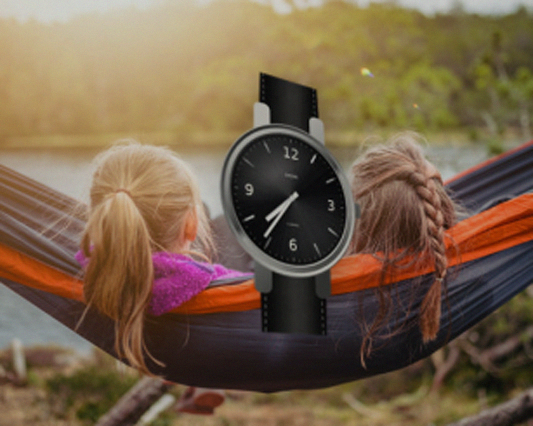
{"hour": 7, "minute": 36}
